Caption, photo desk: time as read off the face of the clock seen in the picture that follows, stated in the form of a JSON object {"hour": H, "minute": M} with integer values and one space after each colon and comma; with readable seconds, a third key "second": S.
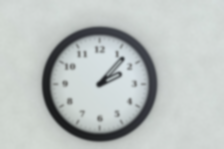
{"hour": 2, "minute": 7}
